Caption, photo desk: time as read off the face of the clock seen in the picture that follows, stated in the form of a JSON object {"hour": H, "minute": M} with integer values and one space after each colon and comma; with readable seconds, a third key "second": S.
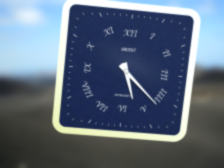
{"hour": 5, "minute": 22}
